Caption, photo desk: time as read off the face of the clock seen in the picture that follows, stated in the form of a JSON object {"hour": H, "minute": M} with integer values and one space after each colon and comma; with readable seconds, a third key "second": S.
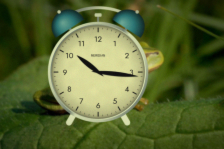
{"hour": 10, "minute": 16}
